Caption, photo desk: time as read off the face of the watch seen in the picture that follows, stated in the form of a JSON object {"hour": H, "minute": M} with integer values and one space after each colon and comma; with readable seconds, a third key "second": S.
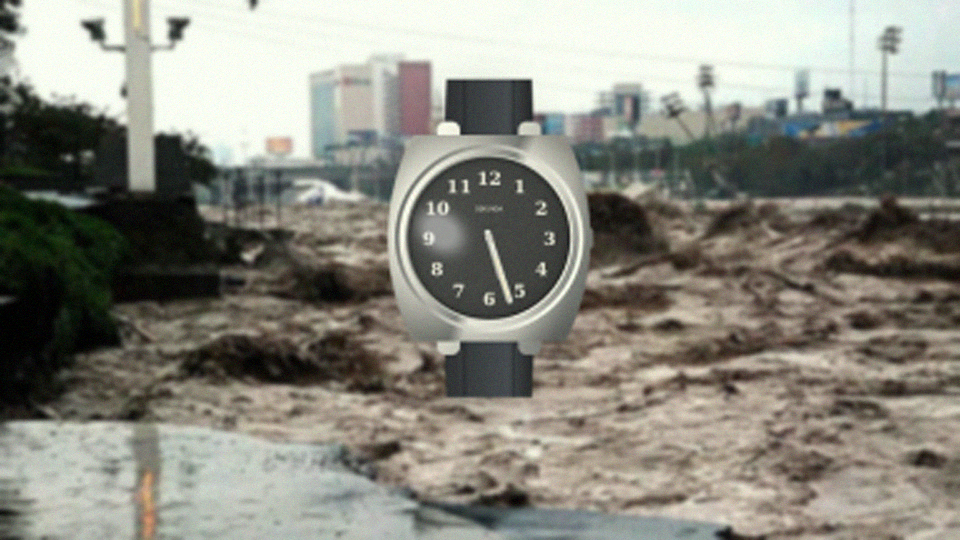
{"hour": 5, "minute": 27}
